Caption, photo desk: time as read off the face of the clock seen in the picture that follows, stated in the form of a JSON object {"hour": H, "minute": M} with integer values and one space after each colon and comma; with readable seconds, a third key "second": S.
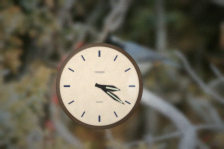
{"hour": 3, "minute": 21}
